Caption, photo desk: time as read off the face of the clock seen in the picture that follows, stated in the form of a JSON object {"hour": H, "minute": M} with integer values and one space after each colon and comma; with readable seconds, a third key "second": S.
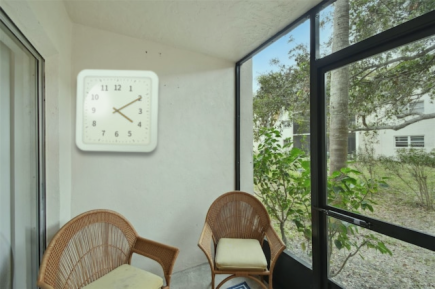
{"hour": 4, "minute": 10}
